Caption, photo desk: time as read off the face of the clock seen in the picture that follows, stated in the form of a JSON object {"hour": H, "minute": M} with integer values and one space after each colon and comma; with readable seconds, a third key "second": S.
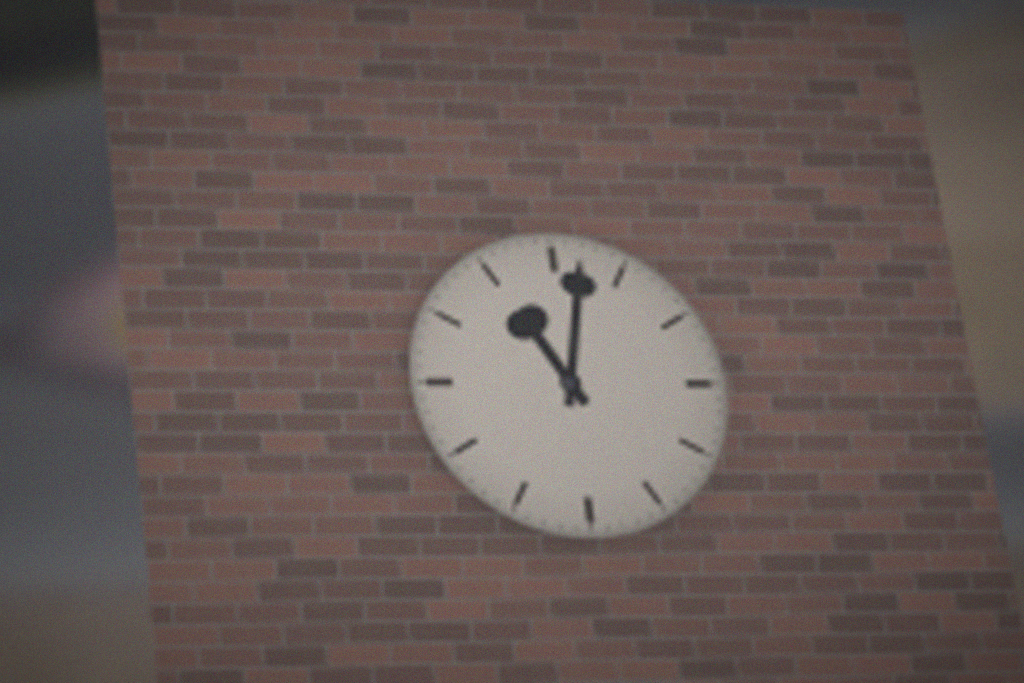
{"hour": 11, "minute": 2}
